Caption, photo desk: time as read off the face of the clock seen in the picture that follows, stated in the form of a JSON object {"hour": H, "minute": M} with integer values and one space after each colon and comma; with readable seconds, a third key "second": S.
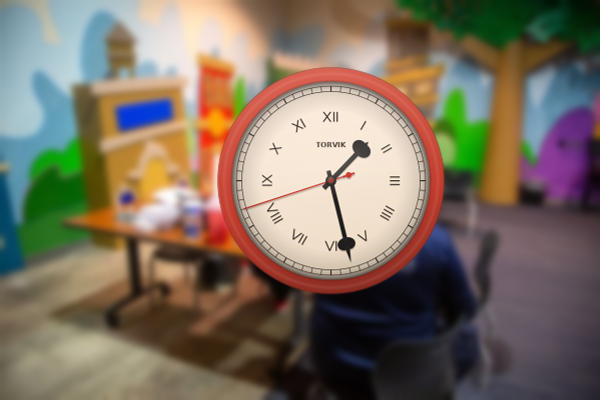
{"hour": 1, "minute": 27, "second": 42}
